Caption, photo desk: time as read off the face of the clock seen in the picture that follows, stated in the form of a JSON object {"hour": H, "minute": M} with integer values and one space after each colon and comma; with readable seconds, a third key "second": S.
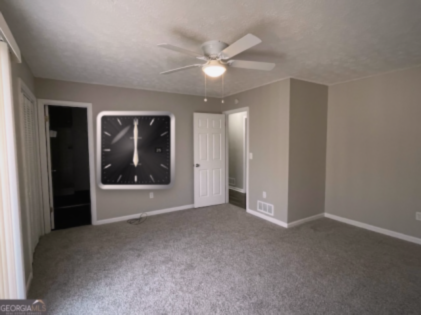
{"hour": 6, "minute": 0}
